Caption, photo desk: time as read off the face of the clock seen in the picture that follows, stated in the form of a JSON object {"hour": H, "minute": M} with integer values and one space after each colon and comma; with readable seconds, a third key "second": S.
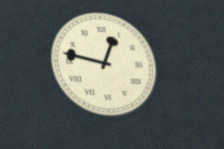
{"hour": 12, "minute": 47}
